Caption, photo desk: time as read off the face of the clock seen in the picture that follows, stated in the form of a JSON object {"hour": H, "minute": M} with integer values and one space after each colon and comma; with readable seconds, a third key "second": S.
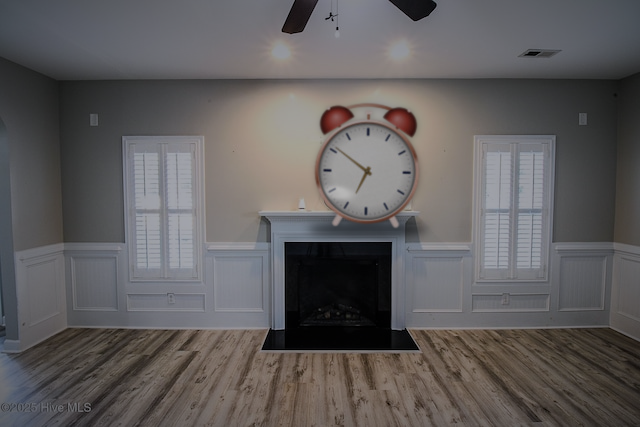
{"hour": 6, "minute": 51}
